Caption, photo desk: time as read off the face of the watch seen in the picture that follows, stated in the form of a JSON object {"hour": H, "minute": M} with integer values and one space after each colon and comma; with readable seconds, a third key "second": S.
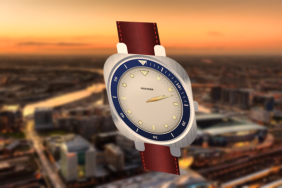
{"hour": 2, "minute": 12}
